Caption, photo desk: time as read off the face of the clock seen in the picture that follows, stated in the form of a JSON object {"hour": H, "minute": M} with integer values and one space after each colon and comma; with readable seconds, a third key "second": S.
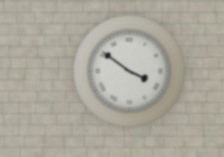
{"hour": 3, "minute": 51}
